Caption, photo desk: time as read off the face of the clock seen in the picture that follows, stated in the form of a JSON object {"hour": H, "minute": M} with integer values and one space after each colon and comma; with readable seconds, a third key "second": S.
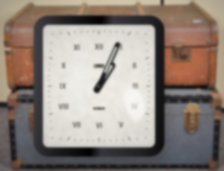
{"hour": 1, "minute": 4}
